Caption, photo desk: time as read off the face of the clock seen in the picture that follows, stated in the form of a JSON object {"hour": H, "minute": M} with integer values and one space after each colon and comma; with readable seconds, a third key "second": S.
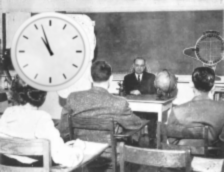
{"hour": 10, "minute": 57}
